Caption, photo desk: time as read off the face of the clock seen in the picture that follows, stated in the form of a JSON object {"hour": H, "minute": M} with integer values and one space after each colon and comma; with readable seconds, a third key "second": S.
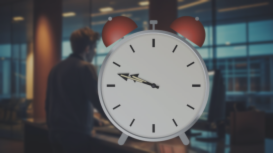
{"hour": 9, "minute": 48}
